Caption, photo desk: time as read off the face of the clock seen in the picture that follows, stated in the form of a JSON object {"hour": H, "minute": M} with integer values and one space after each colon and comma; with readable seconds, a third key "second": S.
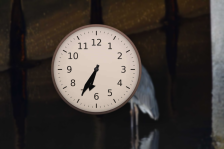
{"hour": 6, "minute": 35}
